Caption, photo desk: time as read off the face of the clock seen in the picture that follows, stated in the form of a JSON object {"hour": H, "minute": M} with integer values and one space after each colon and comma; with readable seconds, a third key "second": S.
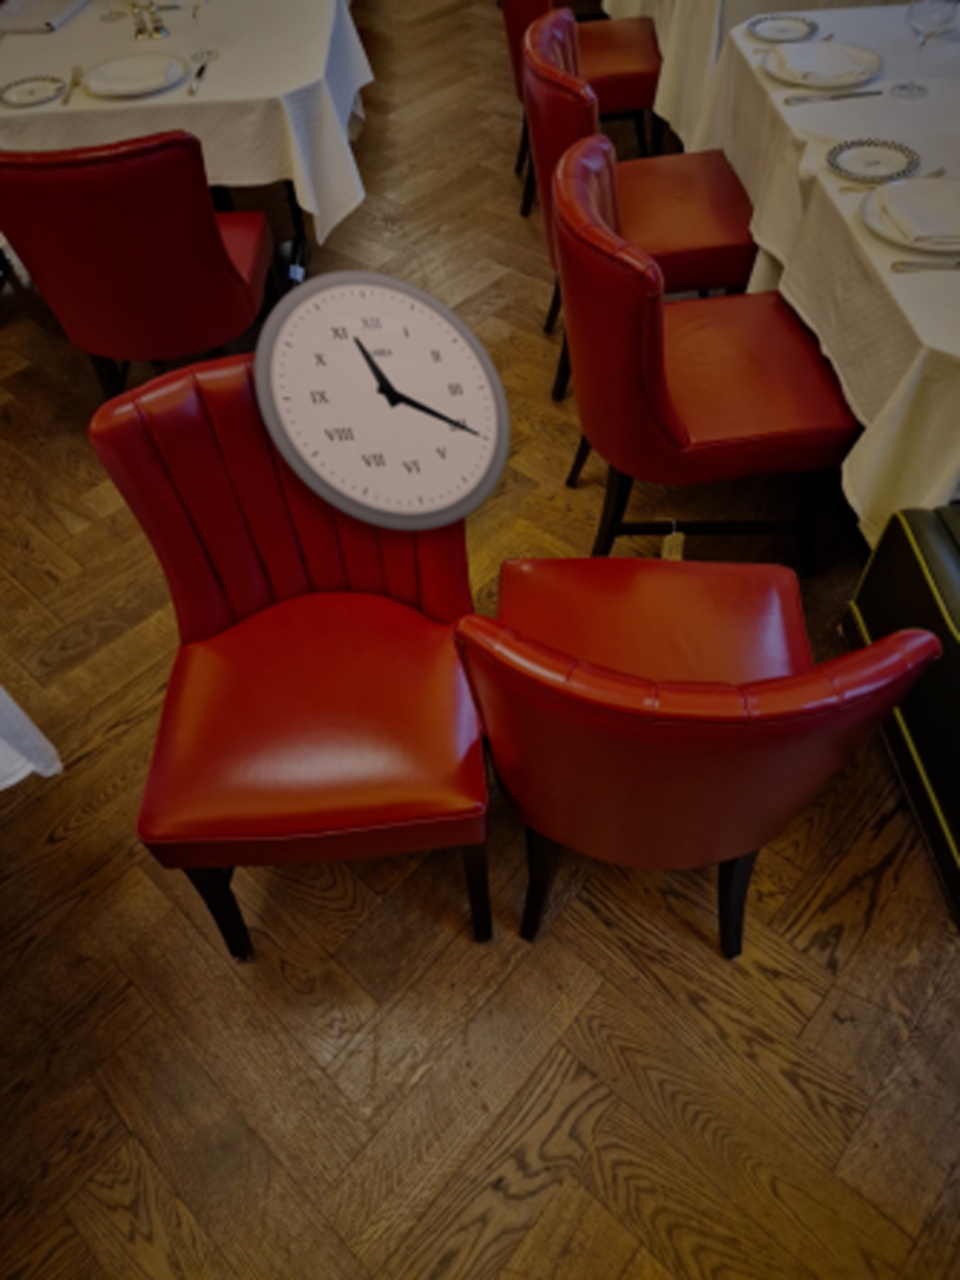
{"hour": 11, "minute": 20}
